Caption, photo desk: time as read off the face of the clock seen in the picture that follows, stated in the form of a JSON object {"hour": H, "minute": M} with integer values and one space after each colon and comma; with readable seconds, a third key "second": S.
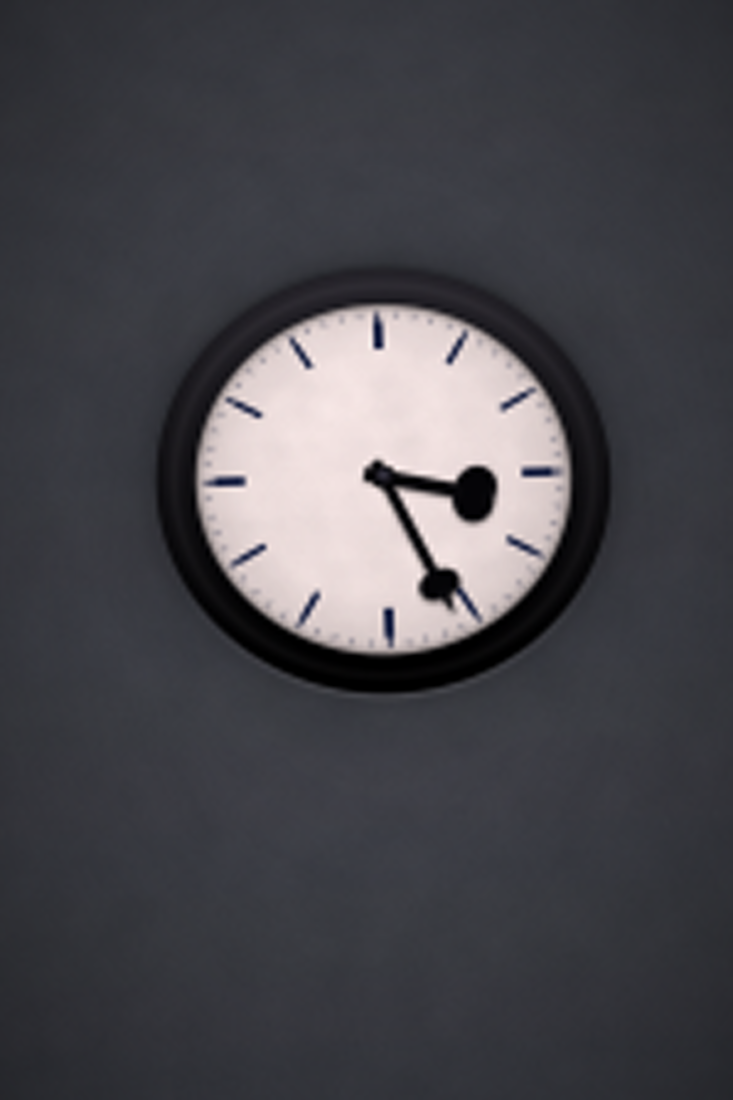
{"hour": 3, "minute": 26}
